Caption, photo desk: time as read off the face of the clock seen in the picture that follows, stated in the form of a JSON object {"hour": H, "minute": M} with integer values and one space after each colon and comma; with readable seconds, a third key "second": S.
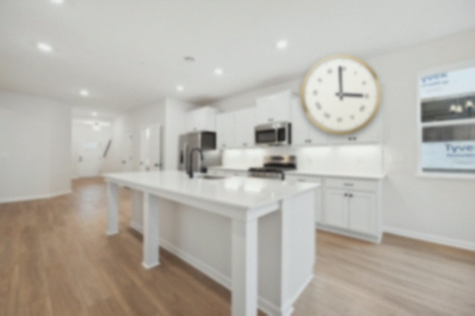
{"hour": 2, "minute": 59}
